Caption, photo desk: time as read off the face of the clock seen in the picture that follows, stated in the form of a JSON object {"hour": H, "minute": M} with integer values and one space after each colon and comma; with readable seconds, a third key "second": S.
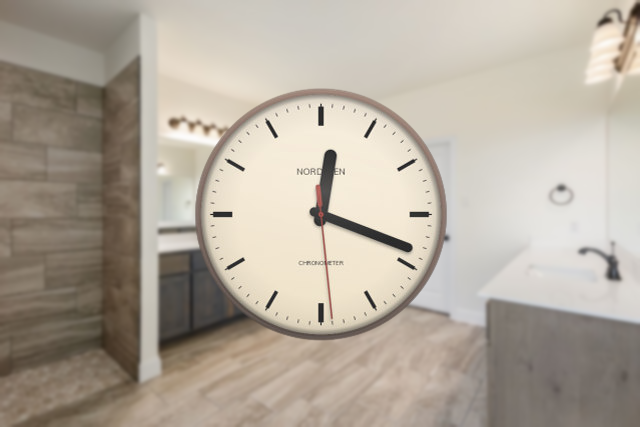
{"hour": 12, "minute": 18, "second": 29}
